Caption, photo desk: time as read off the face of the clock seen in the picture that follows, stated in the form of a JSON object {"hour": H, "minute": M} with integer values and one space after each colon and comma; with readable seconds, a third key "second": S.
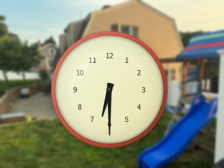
{"hour": 6, "minute": 30}
